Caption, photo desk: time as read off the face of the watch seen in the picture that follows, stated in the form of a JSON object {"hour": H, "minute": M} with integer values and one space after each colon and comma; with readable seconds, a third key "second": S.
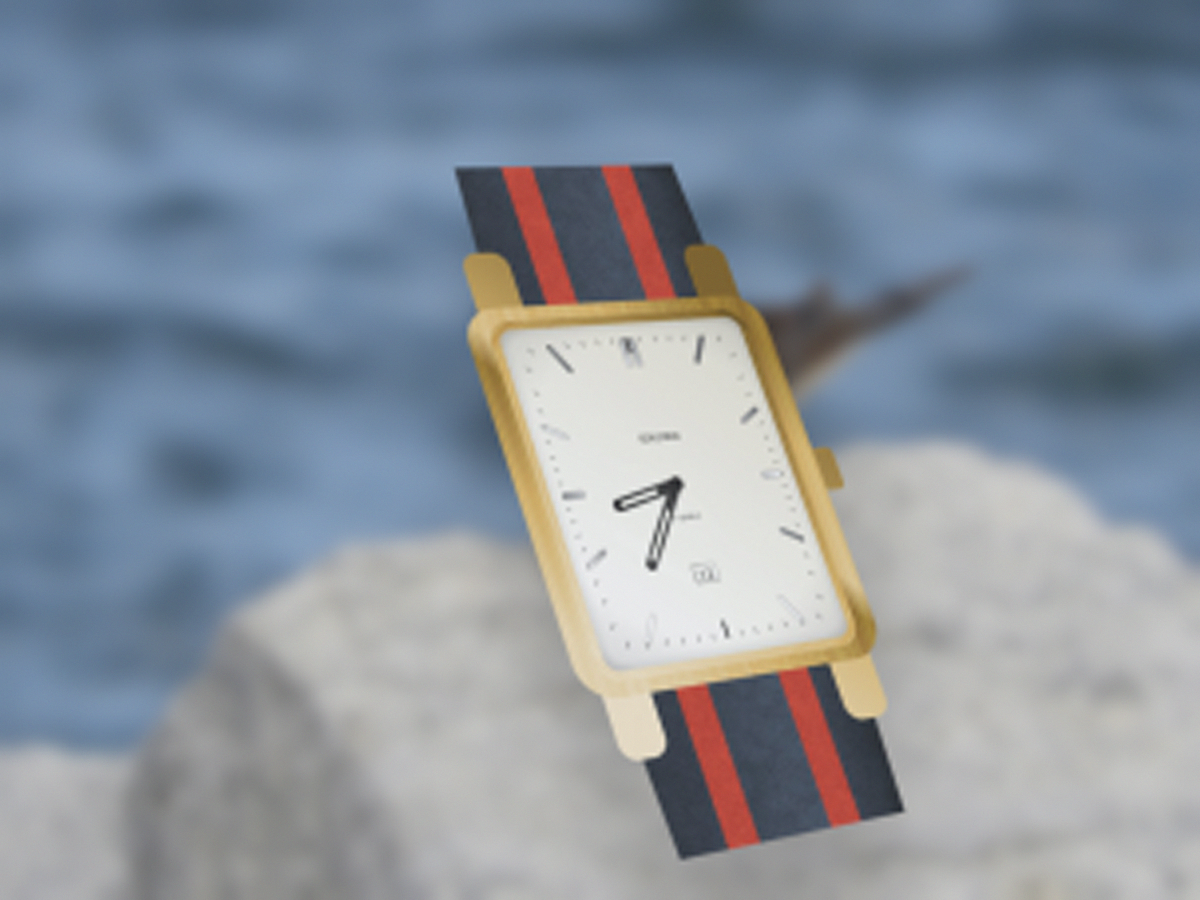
{"hour": 8, "minute": 36}
